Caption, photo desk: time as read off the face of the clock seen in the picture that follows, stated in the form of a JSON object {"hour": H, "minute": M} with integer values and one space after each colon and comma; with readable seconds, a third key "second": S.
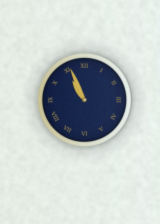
{"hour": 10, "minute": 56}
